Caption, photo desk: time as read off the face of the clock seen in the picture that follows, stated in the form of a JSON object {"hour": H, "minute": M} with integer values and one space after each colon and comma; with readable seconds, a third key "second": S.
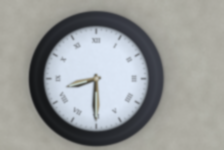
{"hour": 8, "minute": 30}
